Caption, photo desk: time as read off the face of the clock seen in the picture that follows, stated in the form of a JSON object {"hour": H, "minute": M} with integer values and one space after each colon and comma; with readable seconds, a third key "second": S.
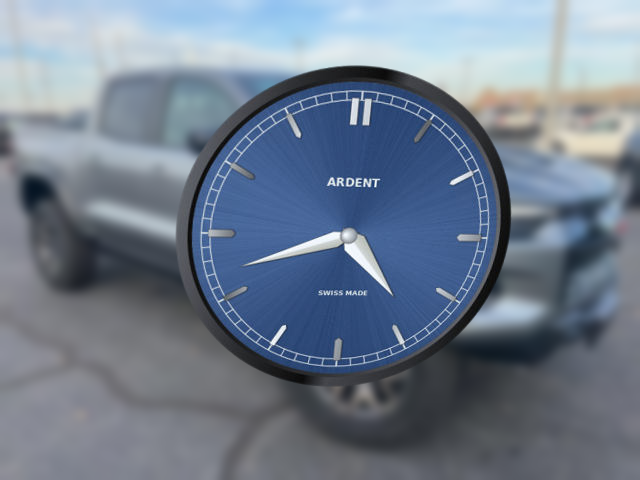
{"hour": 4, "minute": 42}
